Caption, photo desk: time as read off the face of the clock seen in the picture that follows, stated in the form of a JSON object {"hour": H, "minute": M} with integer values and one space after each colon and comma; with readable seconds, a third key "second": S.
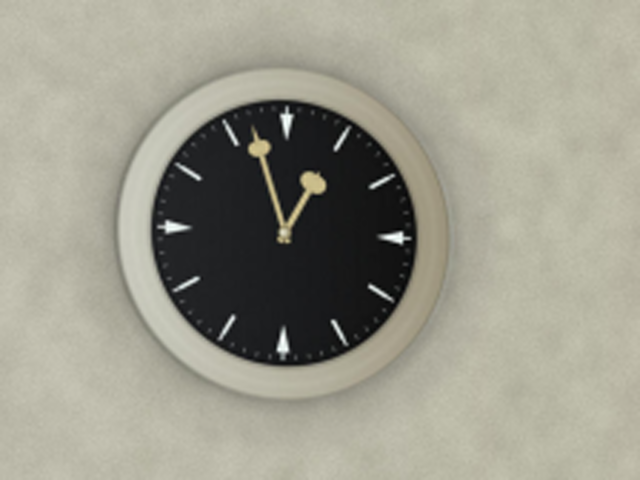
{"hour": 12, "minute": 57}
